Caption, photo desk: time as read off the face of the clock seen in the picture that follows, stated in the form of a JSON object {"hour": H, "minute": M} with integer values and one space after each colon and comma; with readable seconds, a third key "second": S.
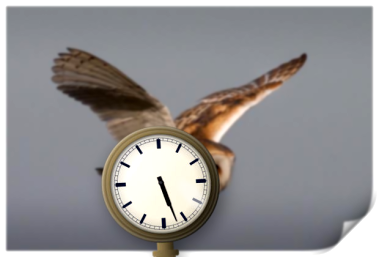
{"hour": 5, "minute": 27}
